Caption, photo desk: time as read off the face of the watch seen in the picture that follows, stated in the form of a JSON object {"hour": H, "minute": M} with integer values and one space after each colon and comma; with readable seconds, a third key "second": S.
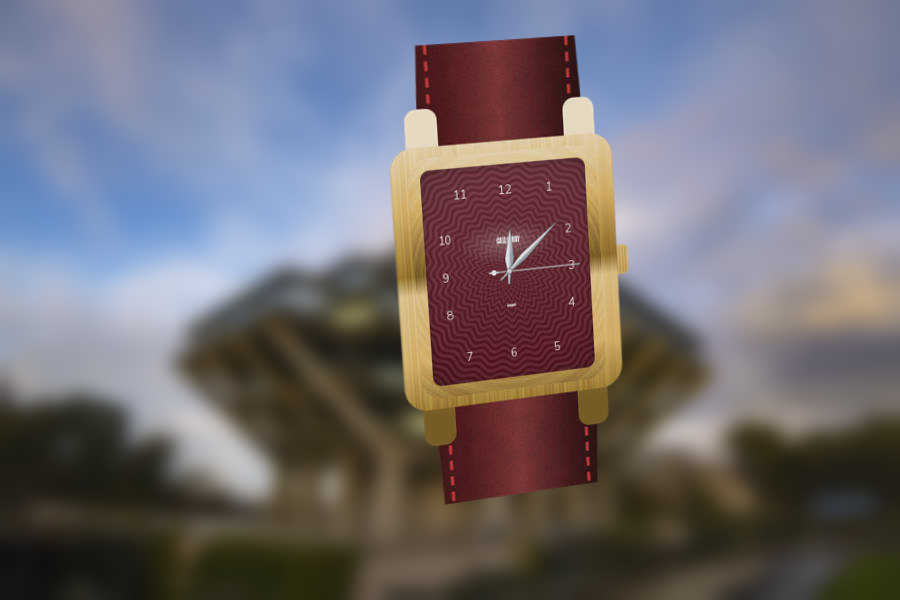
{"hour": 12, "minute": 8, "second": 15}
